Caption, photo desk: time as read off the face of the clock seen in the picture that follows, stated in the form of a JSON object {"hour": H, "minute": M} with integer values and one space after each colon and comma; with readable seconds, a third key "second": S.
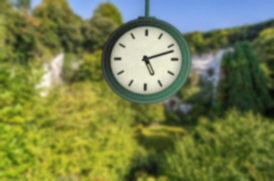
{"hour": 5, "minute": 12}
